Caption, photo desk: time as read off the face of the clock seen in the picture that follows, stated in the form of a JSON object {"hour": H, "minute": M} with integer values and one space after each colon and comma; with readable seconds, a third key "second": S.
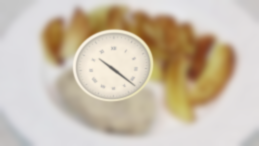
{"hour": 10, "minute": 22}
